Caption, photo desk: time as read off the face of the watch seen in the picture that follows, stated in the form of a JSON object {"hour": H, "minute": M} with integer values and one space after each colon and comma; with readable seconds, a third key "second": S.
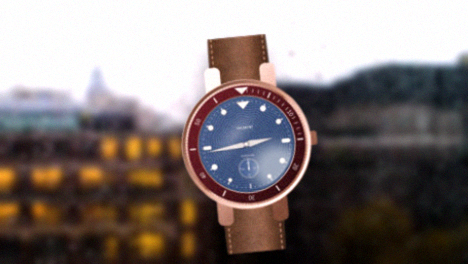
{"hour": 2, "minute": 44}
